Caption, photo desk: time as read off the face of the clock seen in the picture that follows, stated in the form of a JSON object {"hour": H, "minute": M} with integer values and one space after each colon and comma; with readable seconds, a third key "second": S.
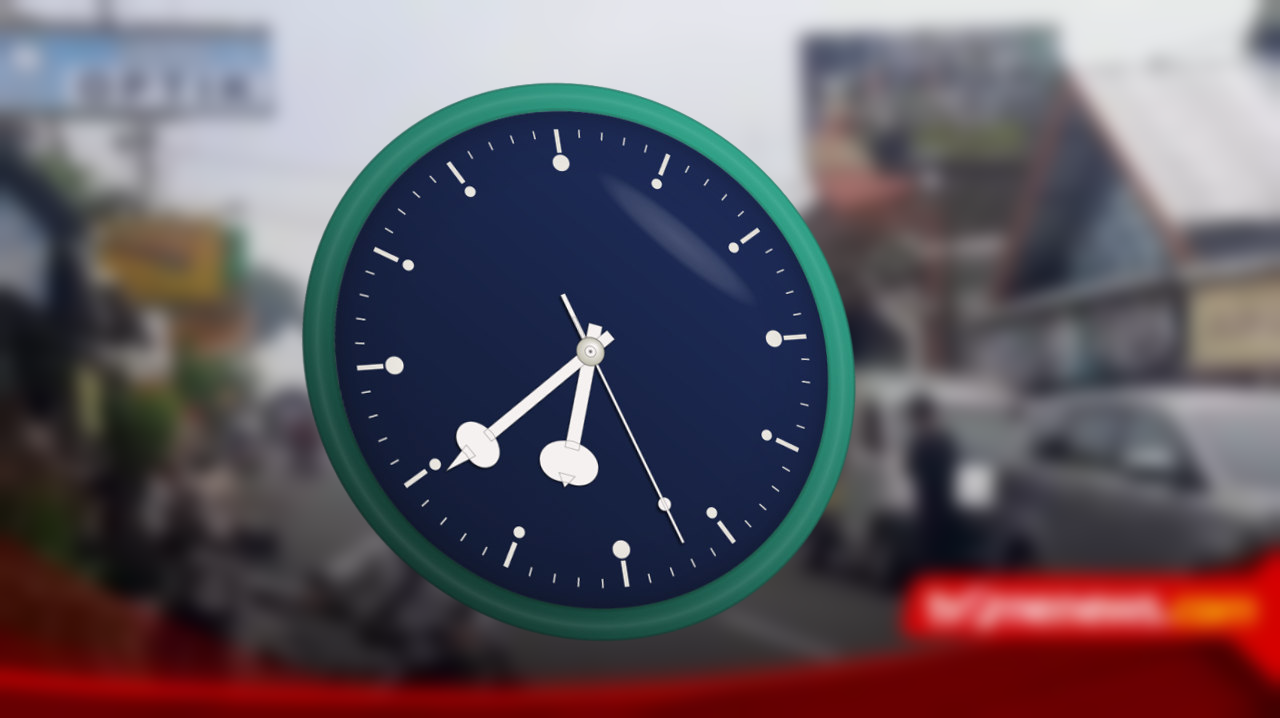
{"hour": 6, "minute": 39, "second": 27}
